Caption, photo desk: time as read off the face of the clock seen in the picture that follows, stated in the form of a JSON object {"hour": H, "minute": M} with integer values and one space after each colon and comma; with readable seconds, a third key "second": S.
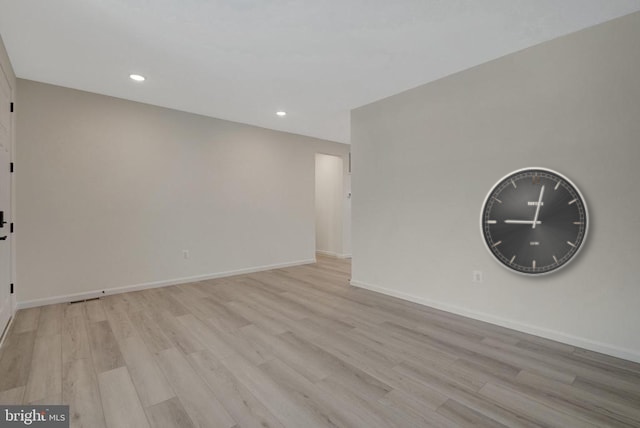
{"hour": 9, "minute": 2}
